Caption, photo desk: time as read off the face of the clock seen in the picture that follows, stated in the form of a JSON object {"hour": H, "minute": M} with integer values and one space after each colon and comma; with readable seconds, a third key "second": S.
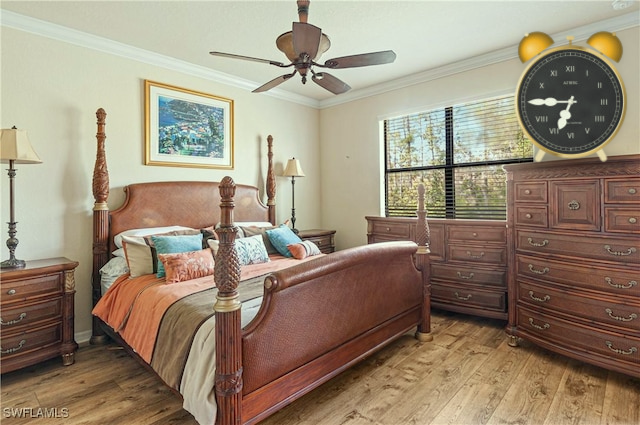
{"hour": 6, "minute": 45}
